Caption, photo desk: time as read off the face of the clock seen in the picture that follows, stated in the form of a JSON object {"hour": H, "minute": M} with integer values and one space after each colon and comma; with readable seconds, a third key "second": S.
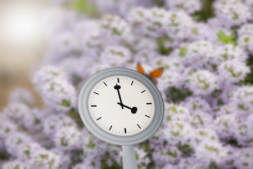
{"hour": 3, "minute": 59}
